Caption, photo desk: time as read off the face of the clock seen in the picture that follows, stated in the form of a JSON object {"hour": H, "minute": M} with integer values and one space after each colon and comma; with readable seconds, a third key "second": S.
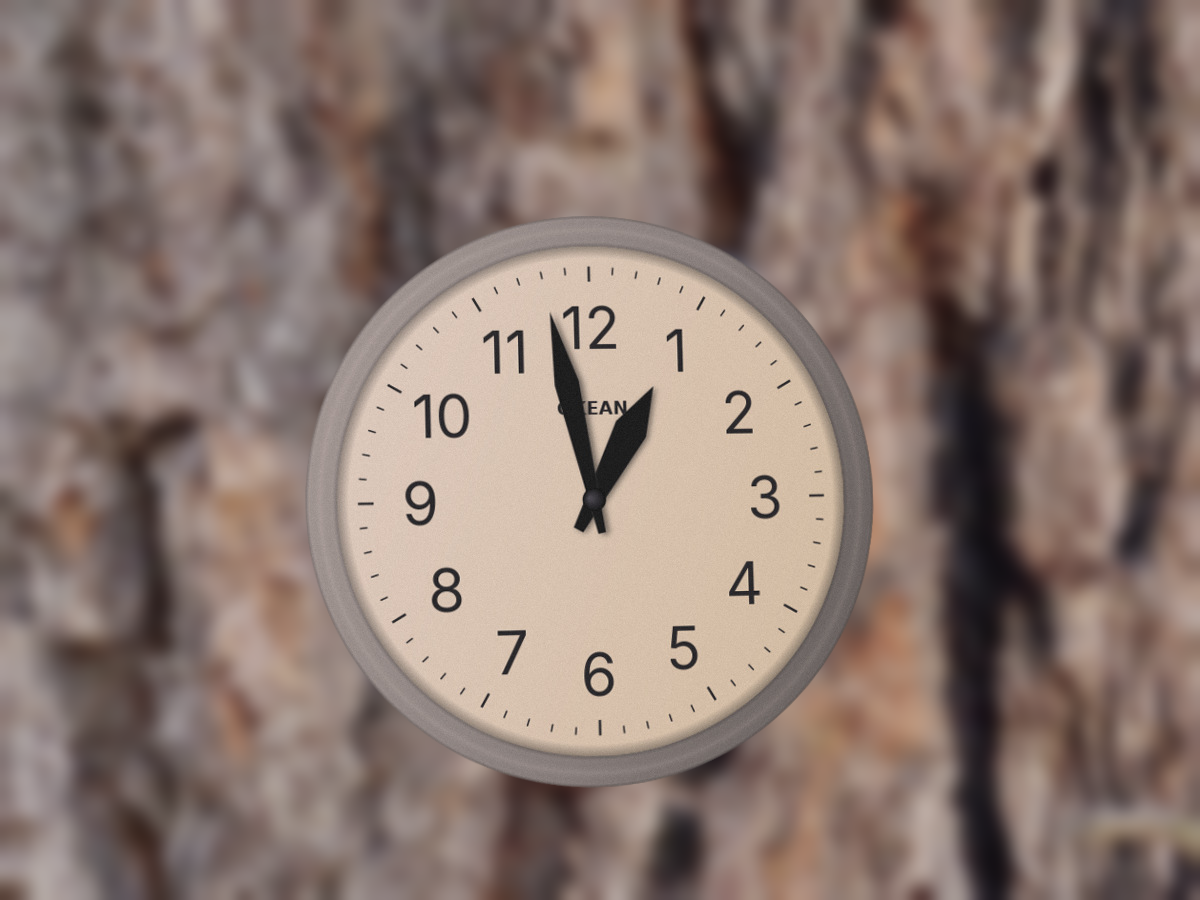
{"hour": 12, "minute": 58}
